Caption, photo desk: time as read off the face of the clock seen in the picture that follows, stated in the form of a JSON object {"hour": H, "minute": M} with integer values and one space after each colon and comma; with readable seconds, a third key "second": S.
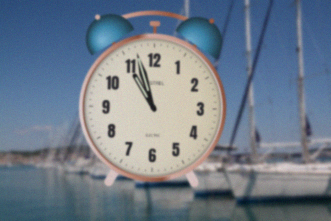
{"hour": 10, "minute": 57}
